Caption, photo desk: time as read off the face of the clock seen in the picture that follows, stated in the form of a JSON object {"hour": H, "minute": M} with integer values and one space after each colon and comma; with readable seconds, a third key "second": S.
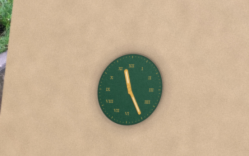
{"hour": 11, "minute": 25}
